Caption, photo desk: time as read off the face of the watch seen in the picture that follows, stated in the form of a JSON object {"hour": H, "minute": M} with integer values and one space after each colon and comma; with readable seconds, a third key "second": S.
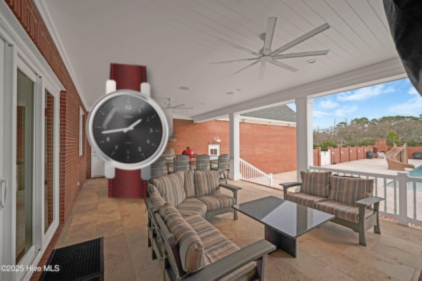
{"hour": 1, "minute": 43}
